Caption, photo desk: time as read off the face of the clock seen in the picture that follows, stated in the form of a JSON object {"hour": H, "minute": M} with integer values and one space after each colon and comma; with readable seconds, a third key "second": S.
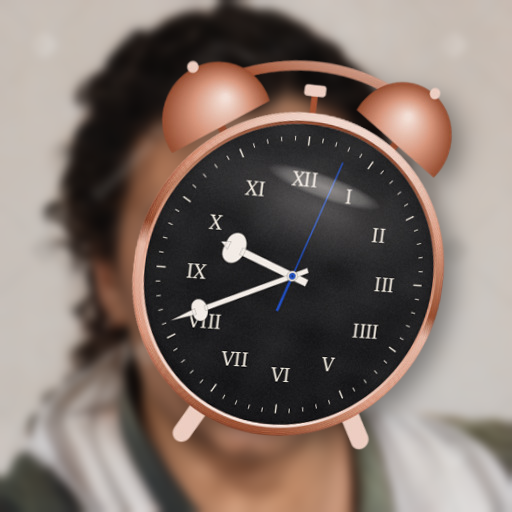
{"hour": 9, "minute": 41, "second": 3}
